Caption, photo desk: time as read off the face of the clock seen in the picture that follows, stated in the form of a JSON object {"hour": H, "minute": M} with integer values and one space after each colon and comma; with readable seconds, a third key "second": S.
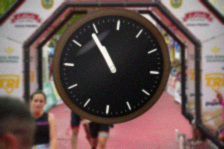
{"hour": 10, "minute": 54}
